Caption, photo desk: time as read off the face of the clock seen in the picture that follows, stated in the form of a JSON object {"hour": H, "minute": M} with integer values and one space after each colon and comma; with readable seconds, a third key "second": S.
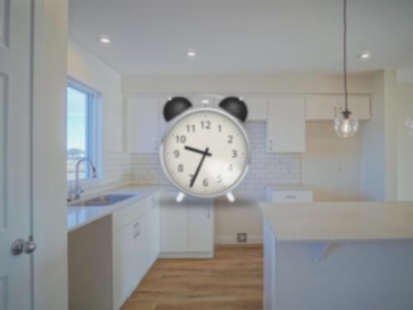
{"hour": 9, "minute": 34}
